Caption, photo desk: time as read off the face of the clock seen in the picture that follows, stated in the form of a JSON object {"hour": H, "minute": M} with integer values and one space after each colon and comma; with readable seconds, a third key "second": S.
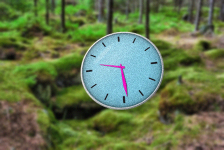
{"hour": 9, "minute": 29}
